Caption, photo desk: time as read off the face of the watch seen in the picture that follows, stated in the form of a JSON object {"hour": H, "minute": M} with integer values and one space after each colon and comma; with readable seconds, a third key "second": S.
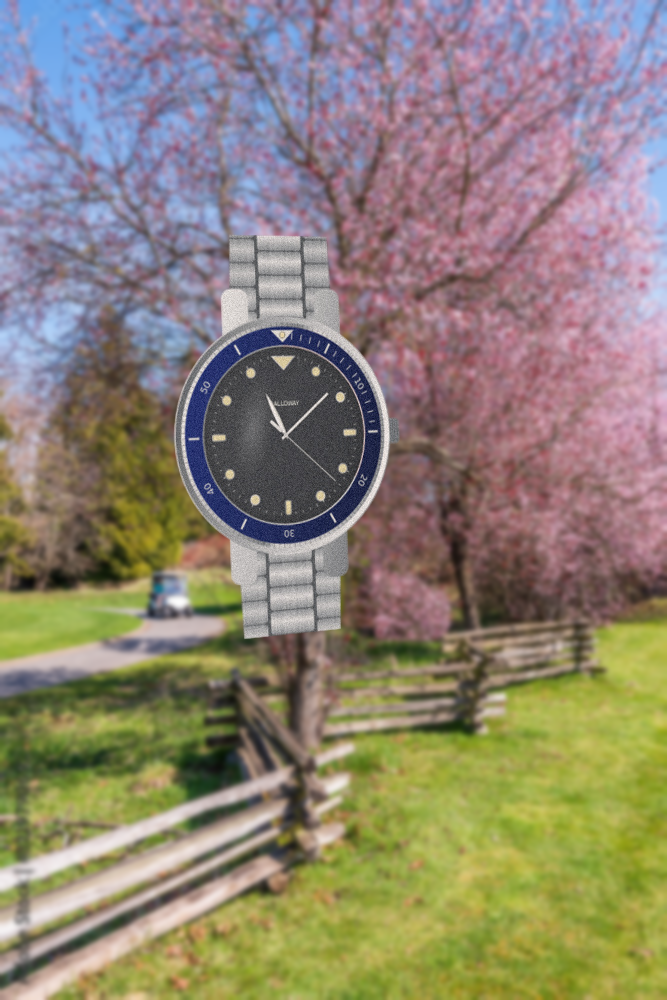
{"hour": 11, "minute": 8, "second": 22}
